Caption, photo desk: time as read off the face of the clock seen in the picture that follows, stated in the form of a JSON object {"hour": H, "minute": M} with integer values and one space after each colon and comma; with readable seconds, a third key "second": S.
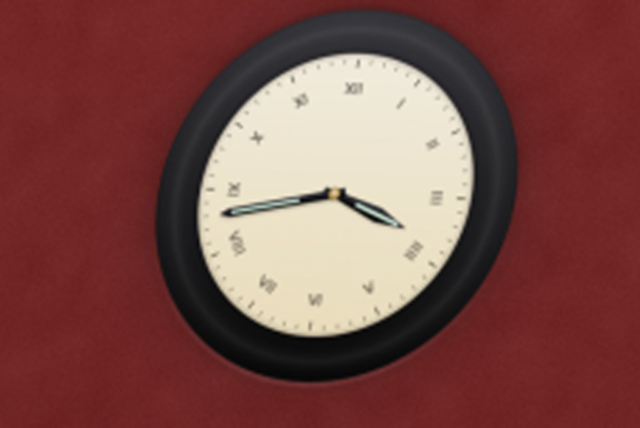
{"hour": 3, "minute": 43}
